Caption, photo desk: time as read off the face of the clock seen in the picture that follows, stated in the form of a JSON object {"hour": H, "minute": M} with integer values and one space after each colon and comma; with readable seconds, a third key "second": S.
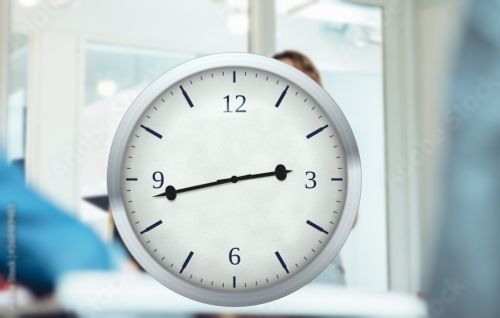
{"hour": 2, "minute": 43}
